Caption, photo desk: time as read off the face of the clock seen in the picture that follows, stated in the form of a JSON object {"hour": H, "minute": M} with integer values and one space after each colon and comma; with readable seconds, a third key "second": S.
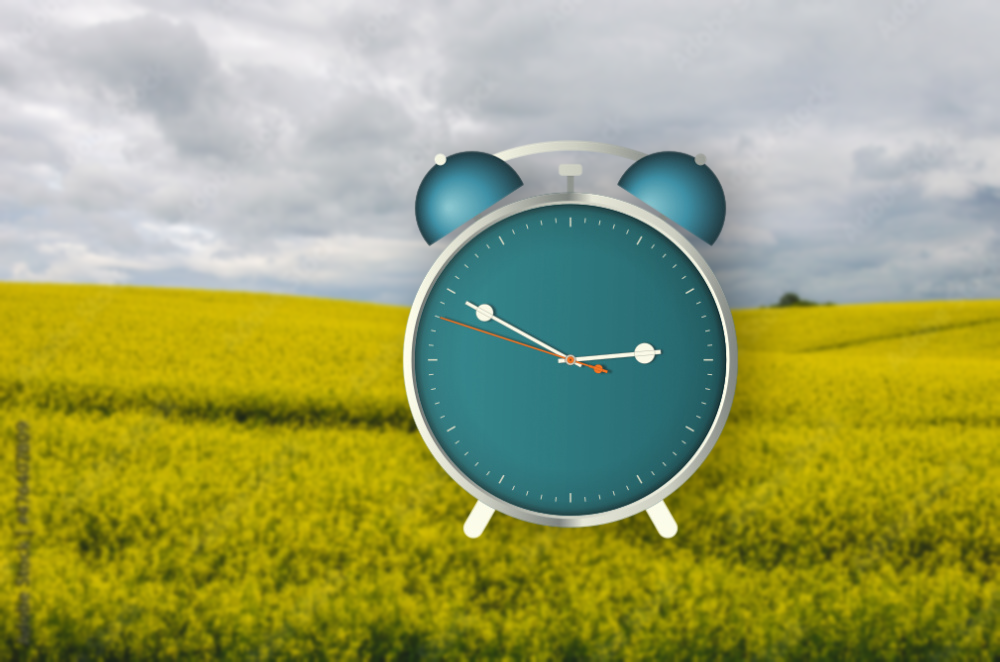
{"hour": 2, "minute": 49, "second": 48}
